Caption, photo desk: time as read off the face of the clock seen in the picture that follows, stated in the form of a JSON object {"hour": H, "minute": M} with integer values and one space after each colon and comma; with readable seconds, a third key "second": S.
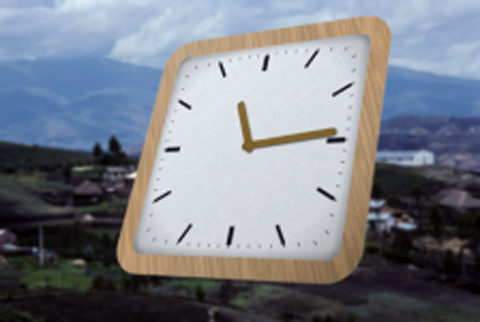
{"hour": 11, "minute": 14}
